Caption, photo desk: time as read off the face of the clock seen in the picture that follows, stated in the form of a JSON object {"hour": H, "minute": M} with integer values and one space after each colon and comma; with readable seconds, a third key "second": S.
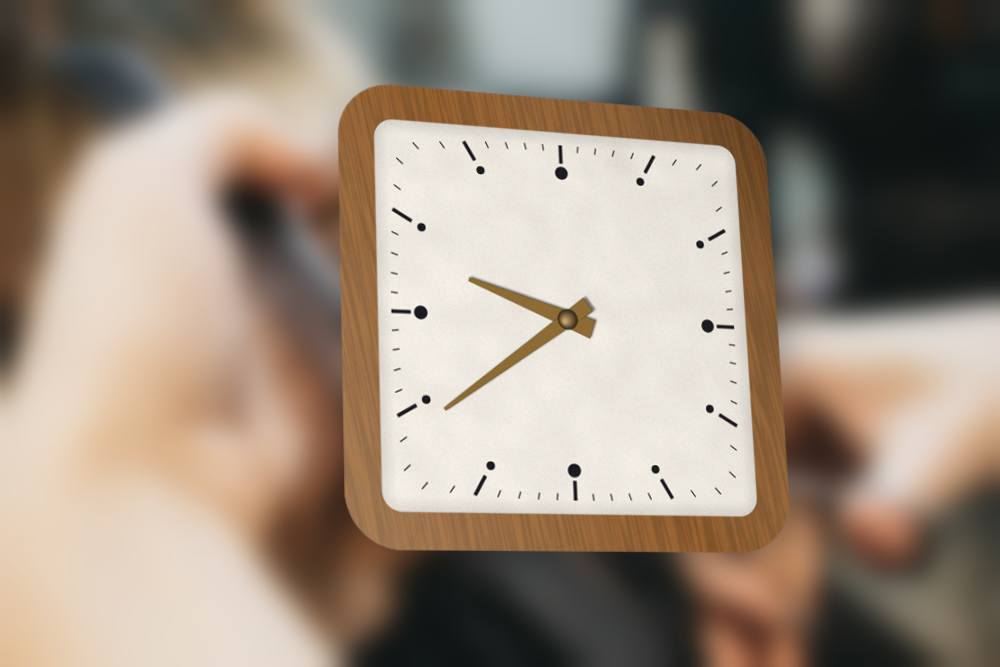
{"hour": 9, "minute": 39}
